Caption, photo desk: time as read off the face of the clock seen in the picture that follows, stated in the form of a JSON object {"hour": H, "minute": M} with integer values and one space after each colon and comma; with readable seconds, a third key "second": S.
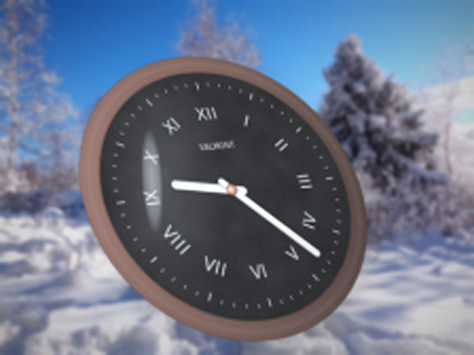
{"hour": 9, "minute": 23}
